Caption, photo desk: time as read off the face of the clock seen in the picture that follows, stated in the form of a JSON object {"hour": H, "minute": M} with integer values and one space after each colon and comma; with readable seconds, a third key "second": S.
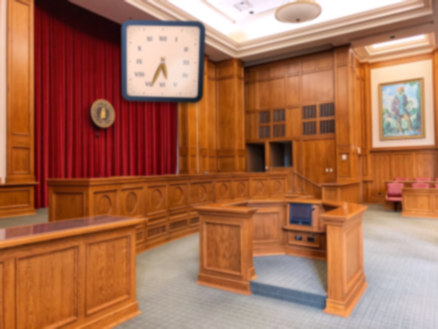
{"hour": 5, "minute": 34}
